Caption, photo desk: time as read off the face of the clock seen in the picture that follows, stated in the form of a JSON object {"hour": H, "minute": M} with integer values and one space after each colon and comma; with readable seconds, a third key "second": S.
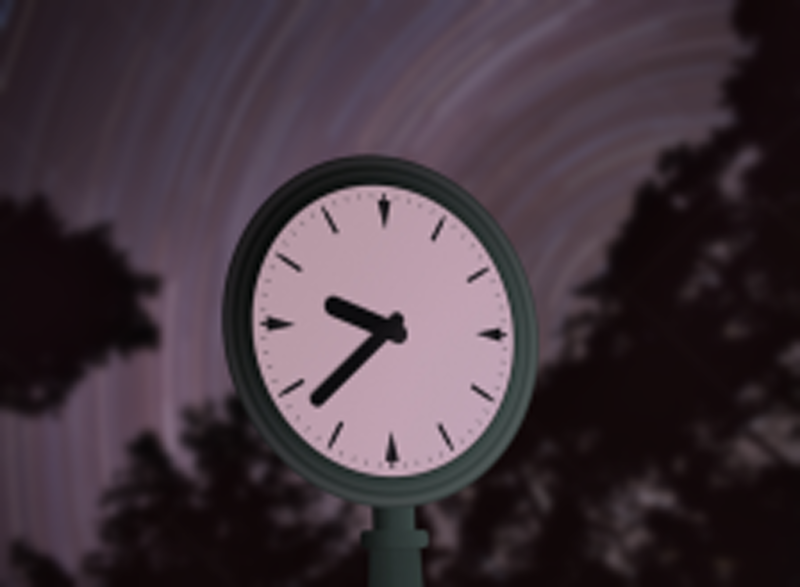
{"hour": 9, "minute": 38}
